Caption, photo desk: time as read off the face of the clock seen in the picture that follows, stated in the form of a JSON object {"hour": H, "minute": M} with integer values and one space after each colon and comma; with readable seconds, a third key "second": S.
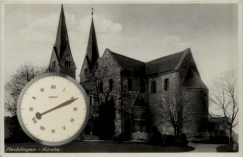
{"hour": 8, "minute": 11}
